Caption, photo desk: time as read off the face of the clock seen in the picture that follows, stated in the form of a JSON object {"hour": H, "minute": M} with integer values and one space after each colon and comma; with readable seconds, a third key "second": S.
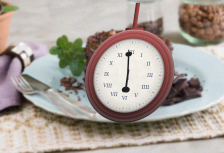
{"hour": 5, "minute": 59}
